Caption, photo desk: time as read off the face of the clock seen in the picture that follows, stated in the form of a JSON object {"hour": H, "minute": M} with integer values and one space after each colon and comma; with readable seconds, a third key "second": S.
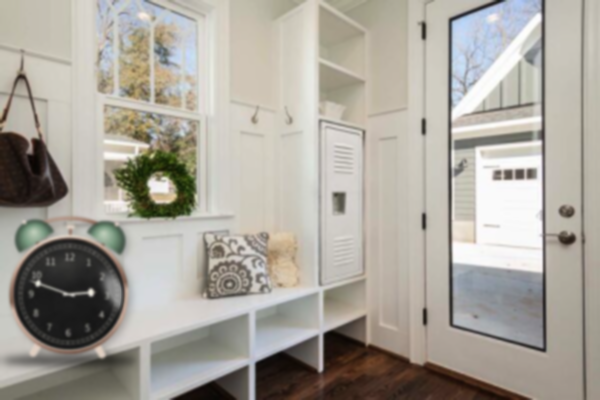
{"hour": 2, "minute": 48}
